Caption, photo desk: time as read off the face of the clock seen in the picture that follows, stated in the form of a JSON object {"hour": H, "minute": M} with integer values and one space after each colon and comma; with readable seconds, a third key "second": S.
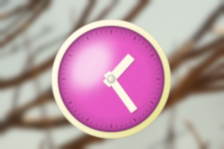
{"hour": 1, "minute": 24}
